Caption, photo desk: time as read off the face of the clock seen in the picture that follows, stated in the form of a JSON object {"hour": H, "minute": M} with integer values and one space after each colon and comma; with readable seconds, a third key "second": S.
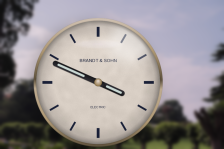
{"hour": 3, "minute": 49}
